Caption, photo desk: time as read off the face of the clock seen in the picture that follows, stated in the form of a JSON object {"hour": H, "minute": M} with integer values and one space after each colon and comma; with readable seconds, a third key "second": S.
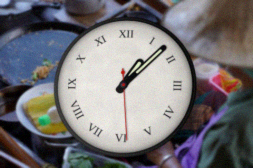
{"hour": 1, "minute": 7, "second": 29}
